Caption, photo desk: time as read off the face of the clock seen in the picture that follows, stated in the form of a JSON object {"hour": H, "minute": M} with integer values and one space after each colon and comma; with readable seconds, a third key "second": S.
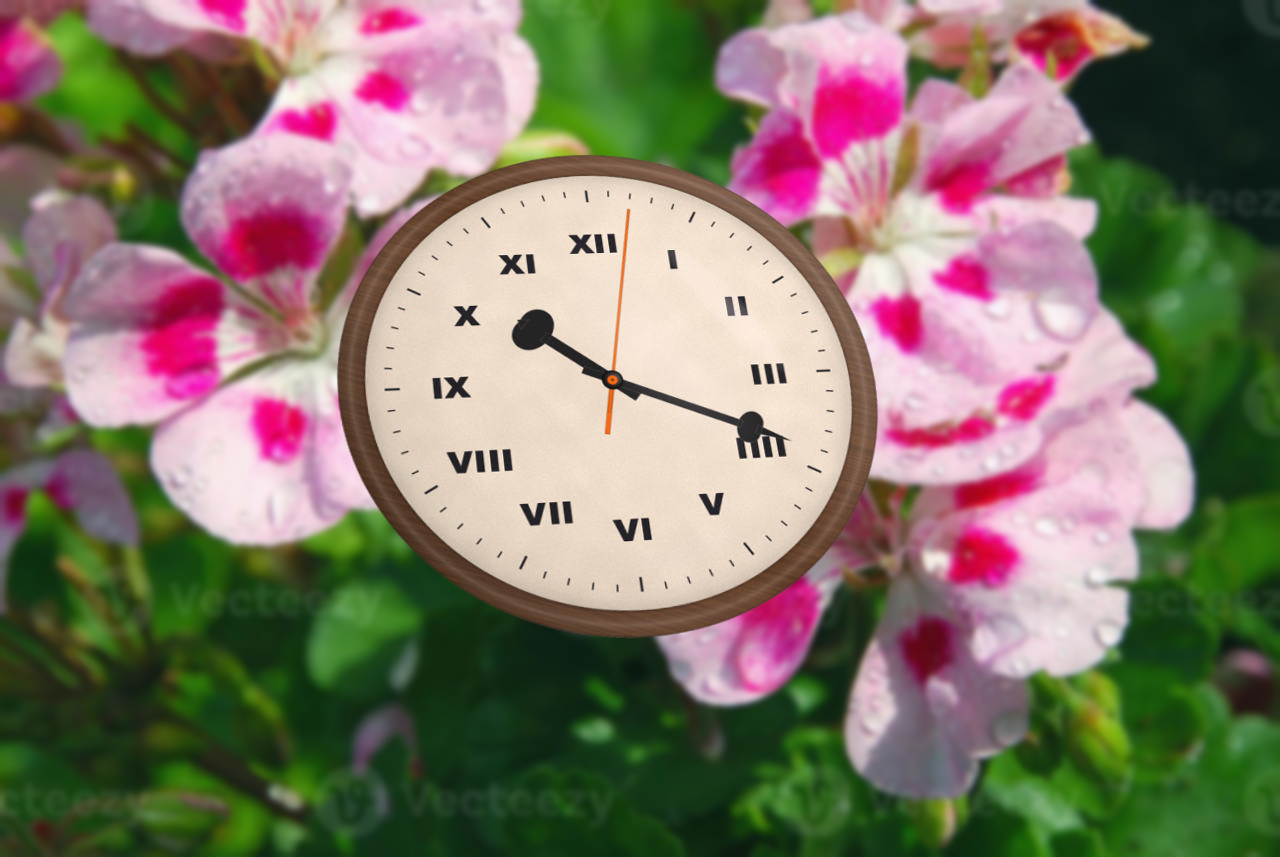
{"hour": 10, "minute": 19, "second": 2}
